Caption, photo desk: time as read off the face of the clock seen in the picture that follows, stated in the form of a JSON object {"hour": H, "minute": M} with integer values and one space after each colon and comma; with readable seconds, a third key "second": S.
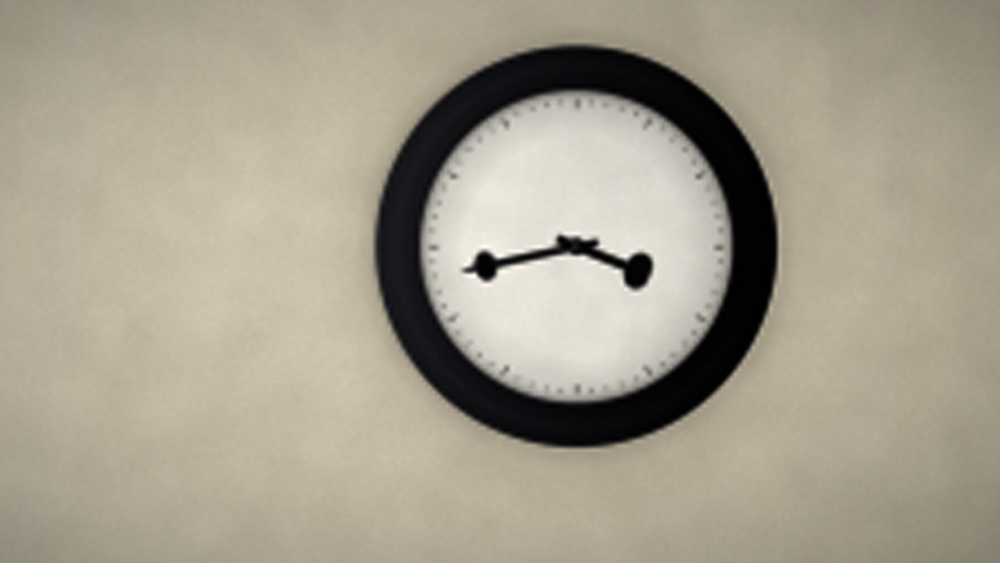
{"hour": 3, "minute": 43}
